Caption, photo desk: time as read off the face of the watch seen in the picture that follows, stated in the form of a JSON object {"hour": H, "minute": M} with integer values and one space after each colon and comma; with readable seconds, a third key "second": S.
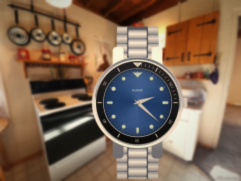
{"hour": 2, "minute": 22}
